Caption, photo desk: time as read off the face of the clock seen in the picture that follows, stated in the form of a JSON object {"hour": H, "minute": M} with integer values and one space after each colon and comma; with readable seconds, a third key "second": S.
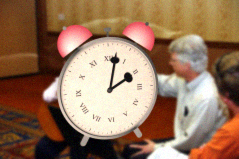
{"hour": 2, "minute": 2}
